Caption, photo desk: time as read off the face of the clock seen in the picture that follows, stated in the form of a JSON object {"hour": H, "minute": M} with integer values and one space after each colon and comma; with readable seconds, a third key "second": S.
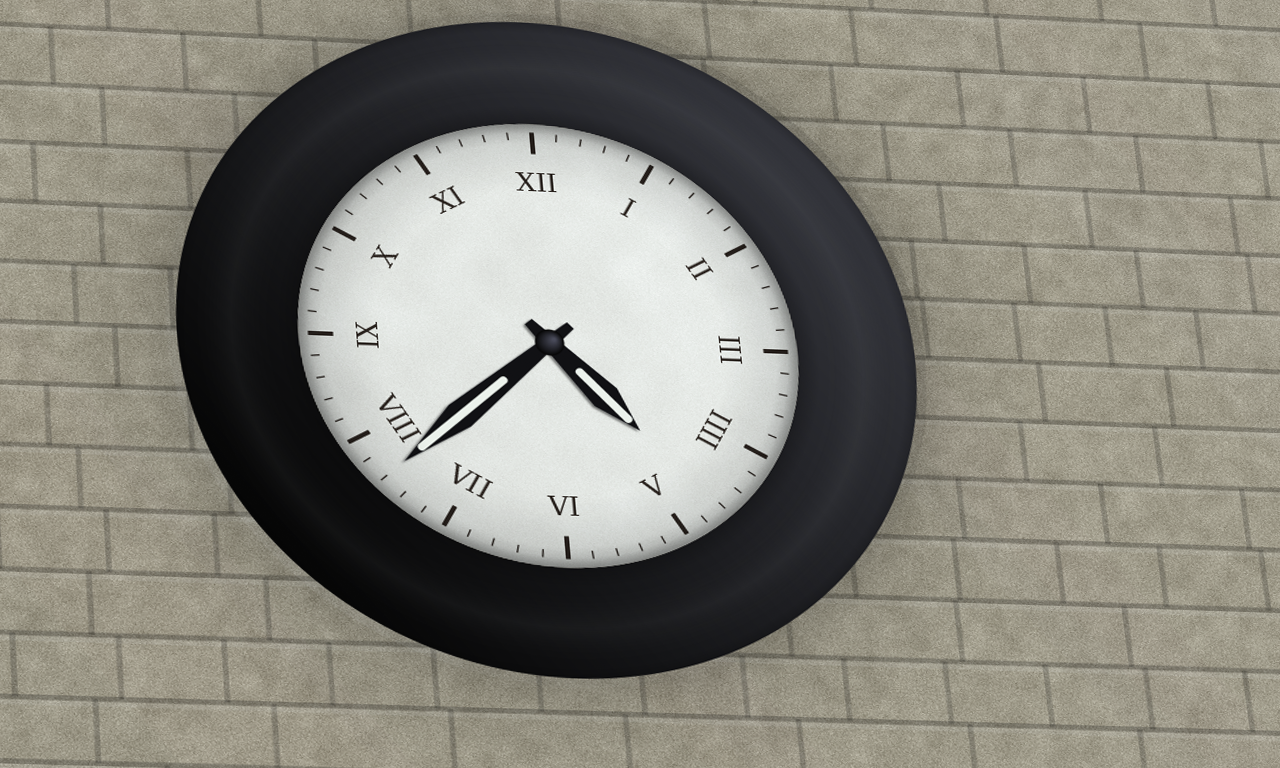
{"hour": 4, "minute": 38}
